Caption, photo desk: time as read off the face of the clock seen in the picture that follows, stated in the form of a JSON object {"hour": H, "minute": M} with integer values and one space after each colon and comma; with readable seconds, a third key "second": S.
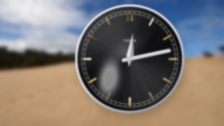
{"hour": 12, "minute": 13}
